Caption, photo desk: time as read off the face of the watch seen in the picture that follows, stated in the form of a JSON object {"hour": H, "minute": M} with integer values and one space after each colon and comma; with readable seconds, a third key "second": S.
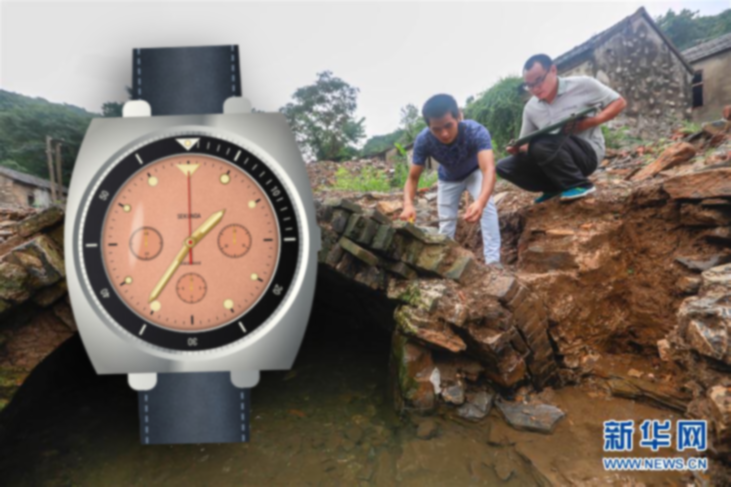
{"hour": 1, "minute": 36}
